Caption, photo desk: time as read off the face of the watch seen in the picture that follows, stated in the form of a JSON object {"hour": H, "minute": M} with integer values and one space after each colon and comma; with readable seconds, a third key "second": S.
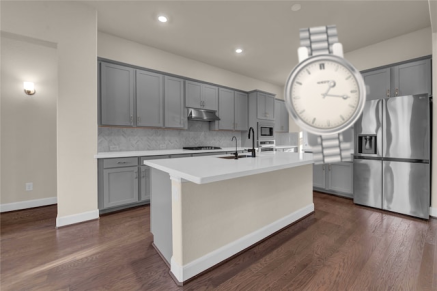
{"hour": 1, "minute": 17}
